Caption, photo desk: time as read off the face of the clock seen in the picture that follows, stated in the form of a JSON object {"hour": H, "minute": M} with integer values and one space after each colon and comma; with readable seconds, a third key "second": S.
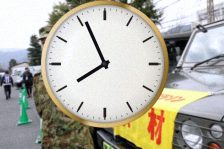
{"hour": 7, "minute": 56}
